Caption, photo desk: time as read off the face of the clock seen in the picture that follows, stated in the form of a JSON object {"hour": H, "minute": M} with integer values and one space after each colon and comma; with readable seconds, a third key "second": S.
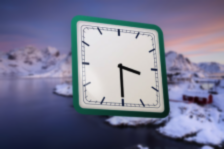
{"hour": 3, "minute": 30}
